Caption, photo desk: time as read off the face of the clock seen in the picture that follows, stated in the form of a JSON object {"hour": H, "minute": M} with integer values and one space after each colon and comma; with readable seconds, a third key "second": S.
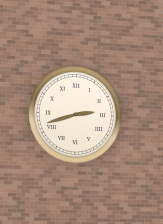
{"hour": 2, "minute": 42}
